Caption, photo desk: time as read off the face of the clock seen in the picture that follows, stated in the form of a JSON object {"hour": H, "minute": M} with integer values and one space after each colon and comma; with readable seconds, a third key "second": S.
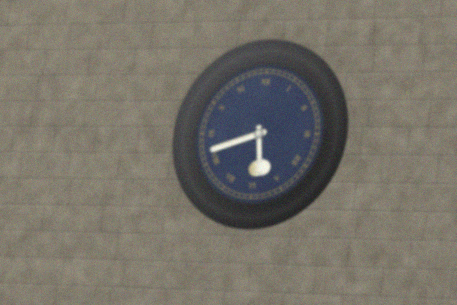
{"hour": 5, "minute": 42}
